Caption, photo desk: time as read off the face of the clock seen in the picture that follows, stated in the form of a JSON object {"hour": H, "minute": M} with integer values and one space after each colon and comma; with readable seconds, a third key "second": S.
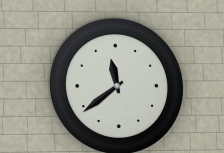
{"hour": 11, "minute": 39}
